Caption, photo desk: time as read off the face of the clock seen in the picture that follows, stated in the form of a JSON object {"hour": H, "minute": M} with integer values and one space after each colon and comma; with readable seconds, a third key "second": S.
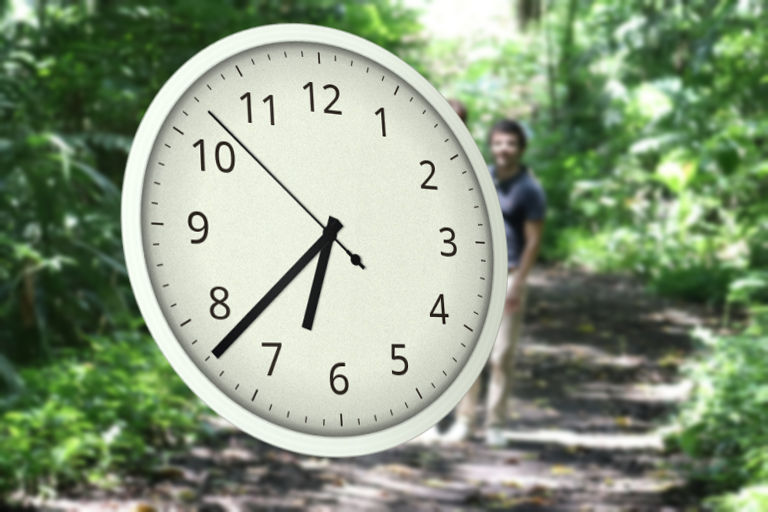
{"hour": 6, "minute": 37, "second": 52}
